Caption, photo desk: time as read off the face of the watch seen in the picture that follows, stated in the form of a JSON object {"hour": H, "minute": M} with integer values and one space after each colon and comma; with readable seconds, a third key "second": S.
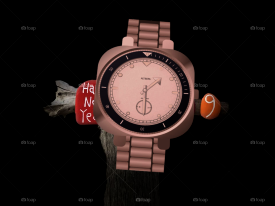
{"hour": 1, "minute": 30}
